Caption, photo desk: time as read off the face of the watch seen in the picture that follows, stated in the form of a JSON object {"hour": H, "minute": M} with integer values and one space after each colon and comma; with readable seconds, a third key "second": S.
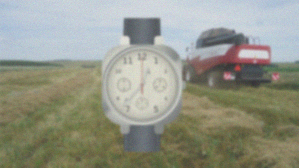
{"hour": 12, "minute": 37}
